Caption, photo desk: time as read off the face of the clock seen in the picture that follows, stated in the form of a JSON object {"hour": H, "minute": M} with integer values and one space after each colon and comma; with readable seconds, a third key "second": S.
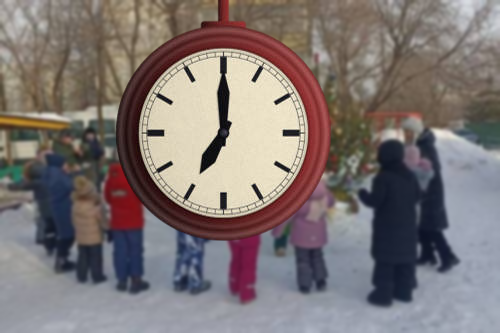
{"hour": 7, "minute": 0}
